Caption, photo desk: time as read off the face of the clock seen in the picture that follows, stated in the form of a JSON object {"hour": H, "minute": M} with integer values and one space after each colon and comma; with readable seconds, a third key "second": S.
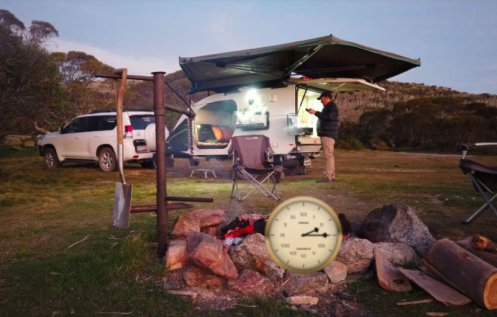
{"hour": 2, "minute": 15}
